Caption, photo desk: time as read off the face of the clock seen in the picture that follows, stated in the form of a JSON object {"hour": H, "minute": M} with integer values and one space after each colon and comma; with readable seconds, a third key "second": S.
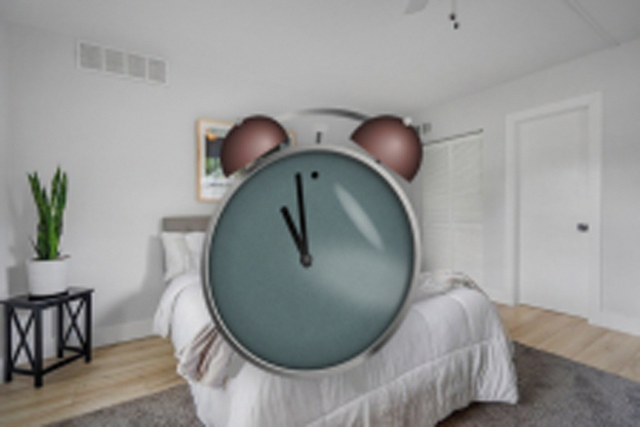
{"hour": 10, "minute": 58}
